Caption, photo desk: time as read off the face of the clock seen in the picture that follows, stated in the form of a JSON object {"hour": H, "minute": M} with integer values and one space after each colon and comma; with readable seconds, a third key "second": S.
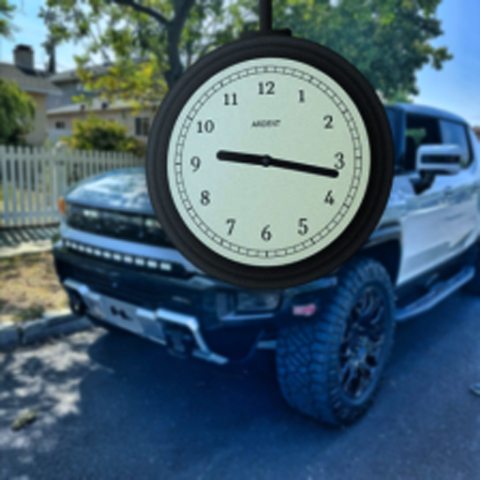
{"hour": 9, "minute": 17}
